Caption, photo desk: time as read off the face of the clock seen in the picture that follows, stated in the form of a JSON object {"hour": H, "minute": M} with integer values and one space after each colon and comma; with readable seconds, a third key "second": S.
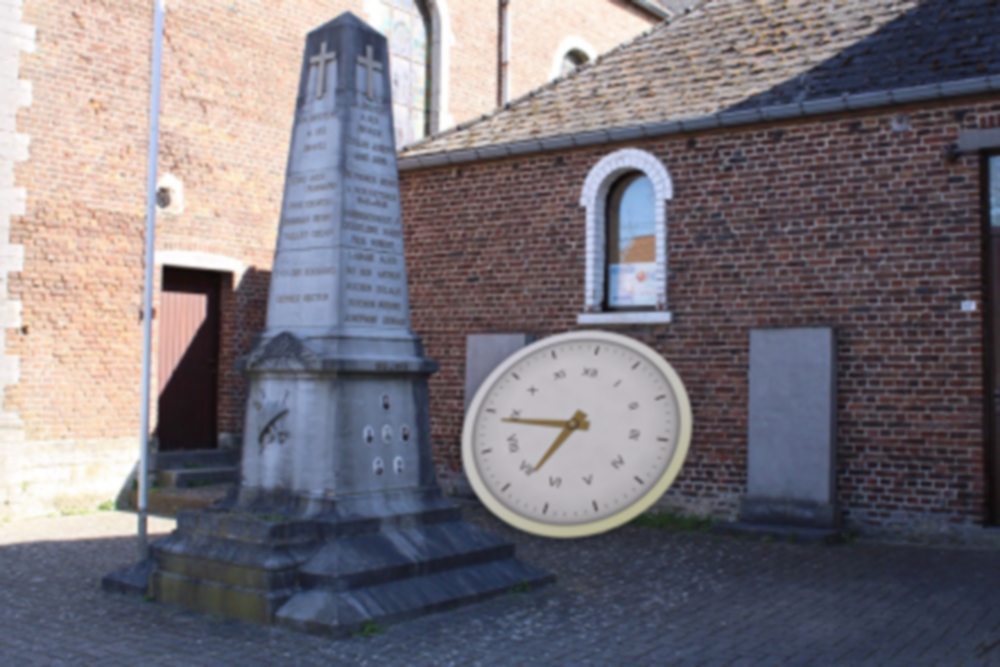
{"hour": 6, "minute": 44}
